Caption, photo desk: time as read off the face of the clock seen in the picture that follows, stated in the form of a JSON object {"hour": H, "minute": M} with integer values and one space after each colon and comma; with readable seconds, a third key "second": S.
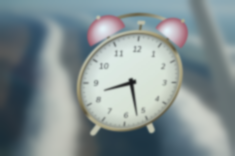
{"hour": 8, "minute": 27}
